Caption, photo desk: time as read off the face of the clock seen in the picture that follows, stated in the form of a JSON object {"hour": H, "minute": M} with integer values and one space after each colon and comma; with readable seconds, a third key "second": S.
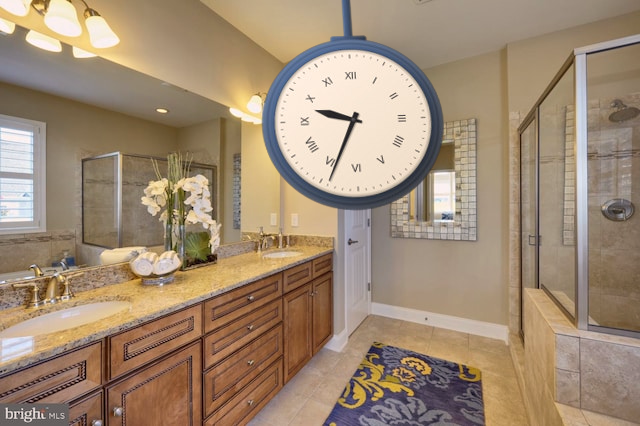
{"hour": 9, "minute": 34}
